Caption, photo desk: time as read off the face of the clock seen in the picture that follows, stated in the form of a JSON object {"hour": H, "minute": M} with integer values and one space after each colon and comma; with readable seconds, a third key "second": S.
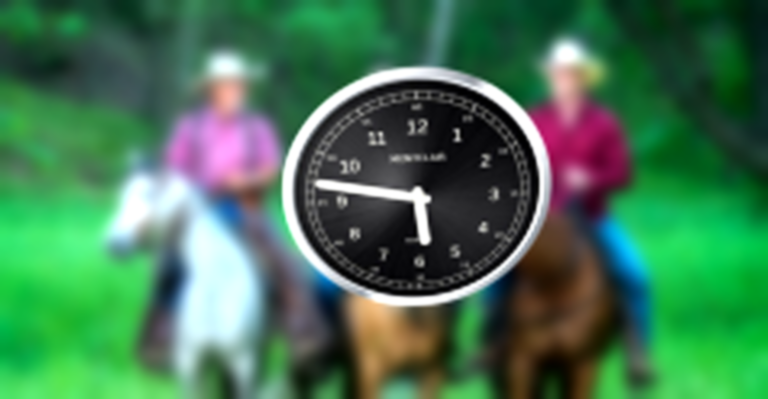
{"hour": 5, "minute": 47}
